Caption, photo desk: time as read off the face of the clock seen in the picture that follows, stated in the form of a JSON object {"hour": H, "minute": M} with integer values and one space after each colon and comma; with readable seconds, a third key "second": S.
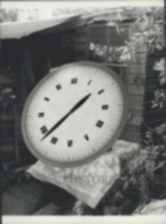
{"hour": 1, "minute": 38}
